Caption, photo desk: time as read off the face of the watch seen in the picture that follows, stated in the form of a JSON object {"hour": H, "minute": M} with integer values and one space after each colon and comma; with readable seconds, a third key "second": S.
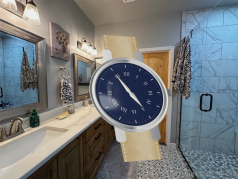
{"hour": 4, "minute": 55}
